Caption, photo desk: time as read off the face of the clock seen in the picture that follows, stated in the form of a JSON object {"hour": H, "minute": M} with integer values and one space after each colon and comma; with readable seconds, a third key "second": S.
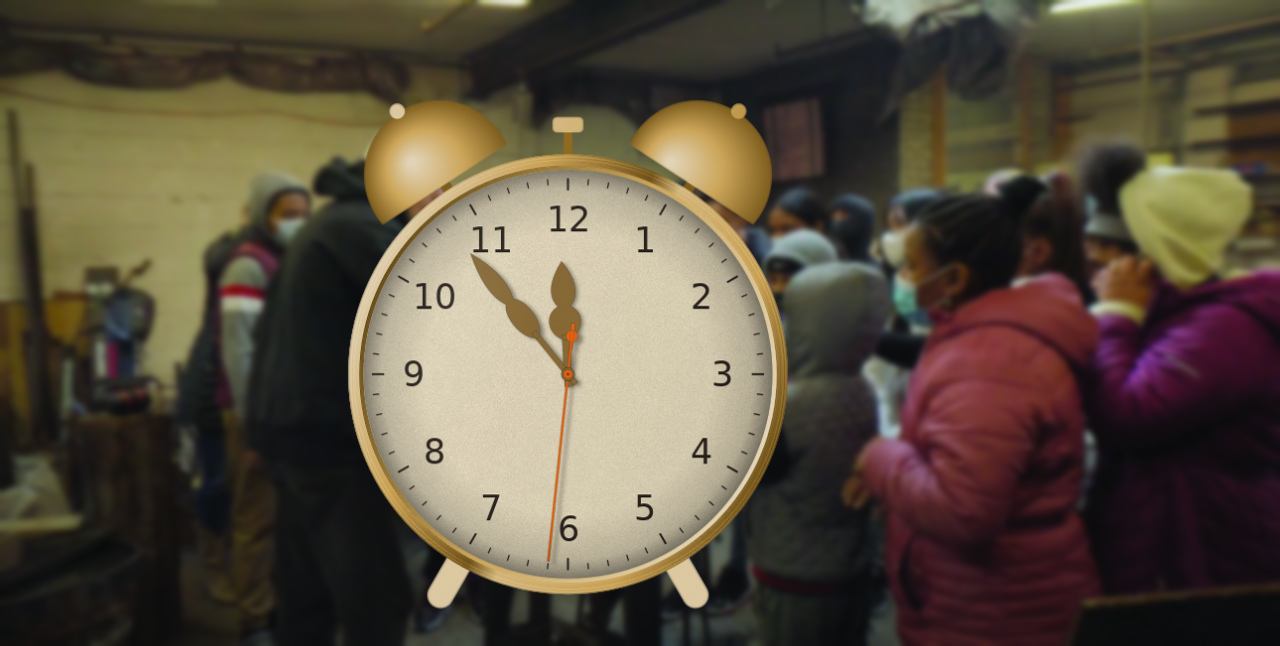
{"hour": 11, "minute": 53, "second": 31}
